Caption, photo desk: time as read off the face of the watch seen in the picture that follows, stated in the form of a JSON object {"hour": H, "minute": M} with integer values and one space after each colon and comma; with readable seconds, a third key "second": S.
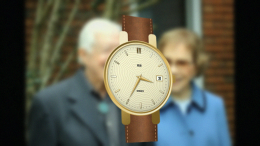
{"hour": 3, "minute": 35}
